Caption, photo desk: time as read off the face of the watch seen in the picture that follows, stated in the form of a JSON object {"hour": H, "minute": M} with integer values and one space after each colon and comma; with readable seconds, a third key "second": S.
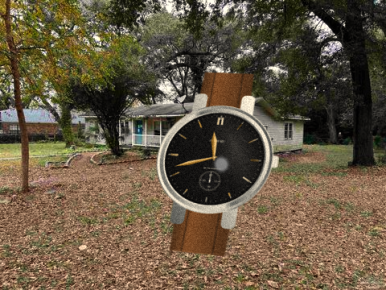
{"hour": 11, "minute": 42}
